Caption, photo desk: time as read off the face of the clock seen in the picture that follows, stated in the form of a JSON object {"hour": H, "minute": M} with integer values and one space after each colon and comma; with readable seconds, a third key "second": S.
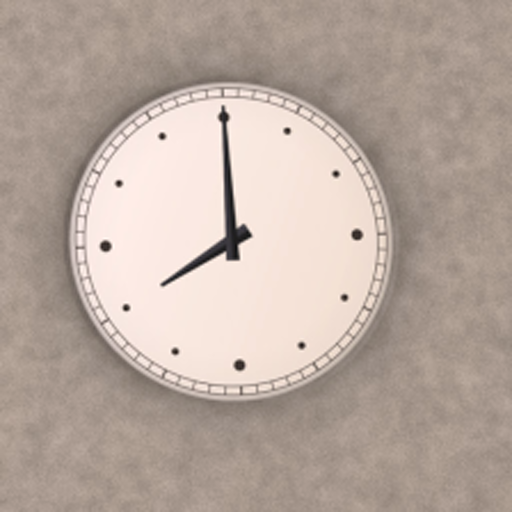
{"hour": 8, "minute": 0}
